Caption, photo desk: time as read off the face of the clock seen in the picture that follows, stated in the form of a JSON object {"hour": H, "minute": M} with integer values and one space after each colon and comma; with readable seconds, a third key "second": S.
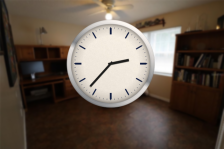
{"hour": 2, "minute": 37}
